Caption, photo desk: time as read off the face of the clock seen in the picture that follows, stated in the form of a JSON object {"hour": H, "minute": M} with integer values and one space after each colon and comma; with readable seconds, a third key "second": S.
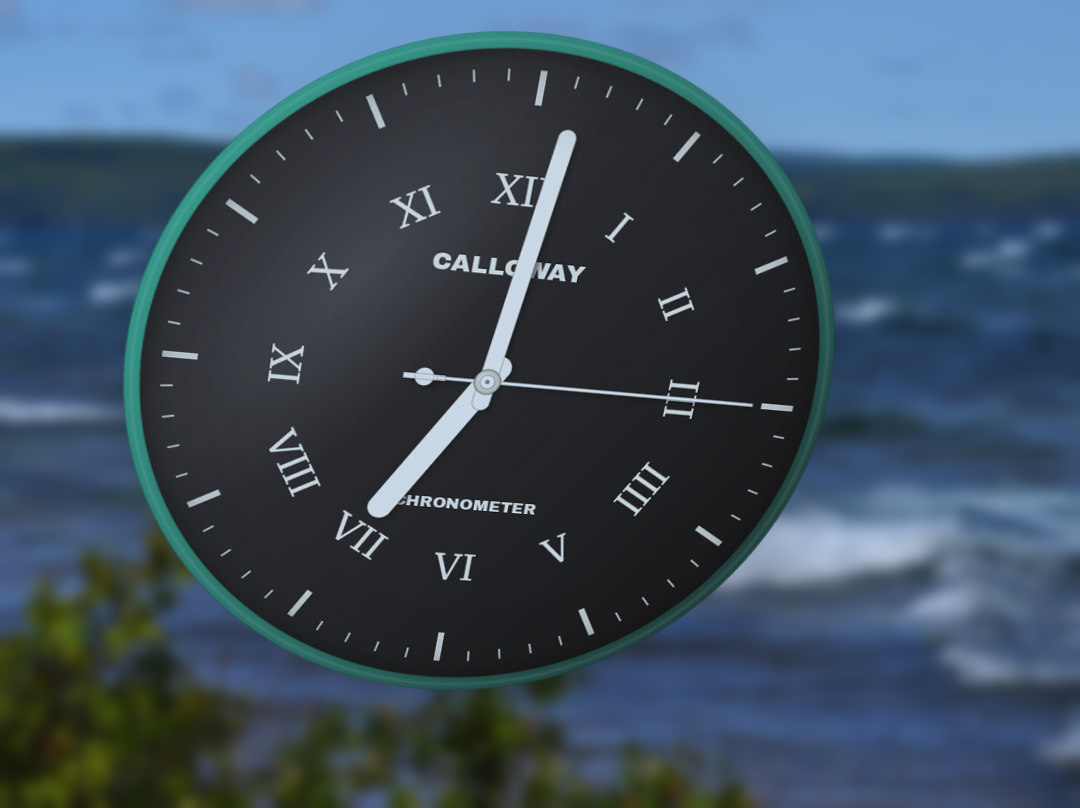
{"hour": 7, "minute": 1, "second": 15}
